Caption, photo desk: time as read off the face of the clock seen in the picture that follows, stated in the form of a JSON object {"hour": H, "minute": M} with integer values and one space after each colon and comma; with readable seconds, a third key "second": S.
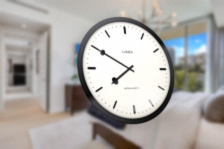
{"hour": 7, "minute": 50}
